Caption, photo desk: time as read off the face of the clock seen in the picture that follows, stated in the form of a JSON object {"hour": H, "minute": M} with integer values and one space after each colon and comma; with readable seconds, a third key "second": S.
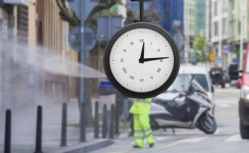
{"hour": 12, "minute": 14}
